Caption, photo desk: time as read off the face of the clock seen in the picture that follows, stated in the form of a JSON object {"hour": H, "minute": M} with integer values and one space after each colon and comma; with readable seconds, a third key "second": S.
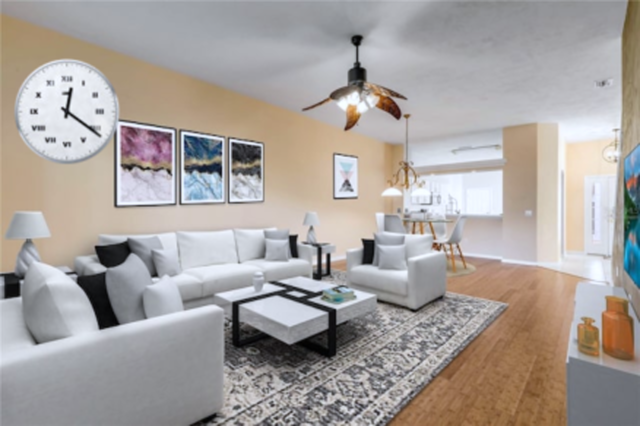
{"hour": 12, "minute": 21}
